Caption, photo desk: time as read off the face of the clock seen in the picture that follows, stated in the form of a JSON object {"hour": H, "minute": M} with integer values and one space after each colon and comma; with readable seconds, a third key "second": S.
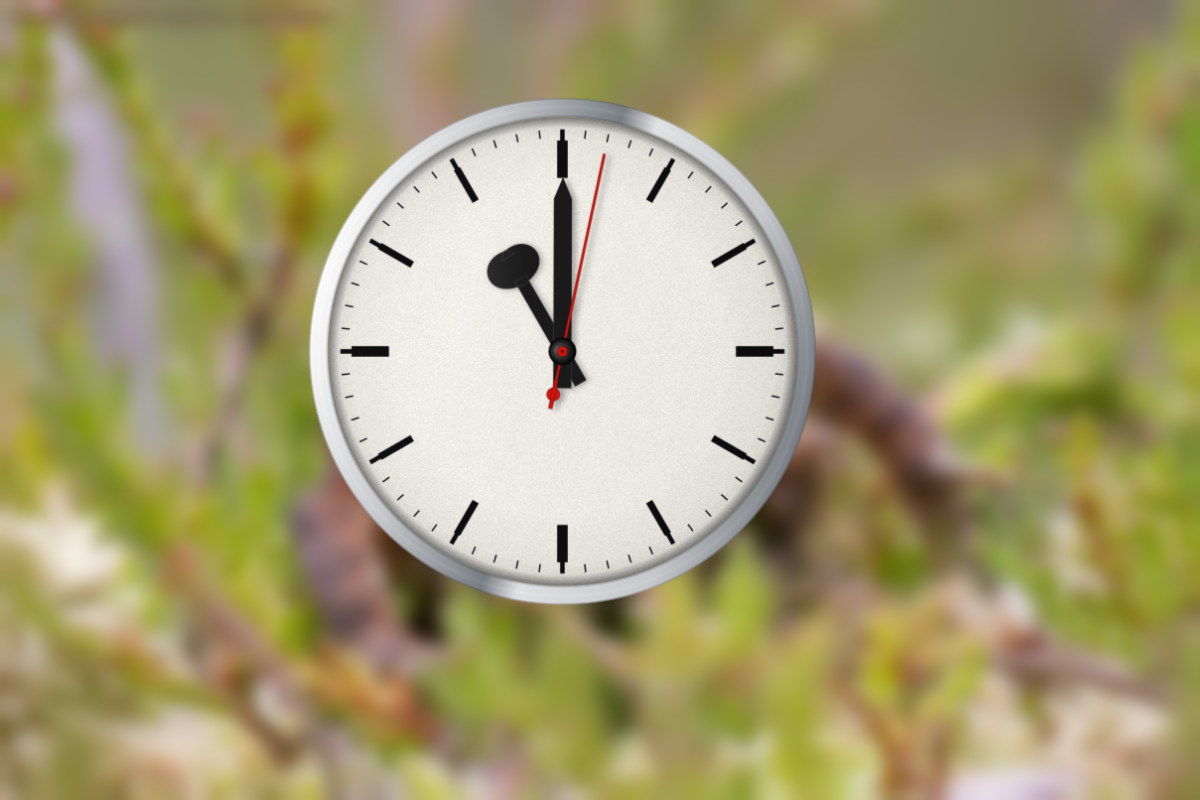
{"hour": 11, "minute": 0, "second": 2}
